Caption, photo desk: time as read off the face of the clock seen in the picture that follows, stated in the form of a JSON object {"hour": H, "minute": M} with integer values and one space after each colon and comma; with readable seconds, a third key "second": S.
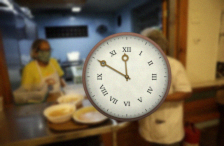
{"hour": 11, "minute": 50}
